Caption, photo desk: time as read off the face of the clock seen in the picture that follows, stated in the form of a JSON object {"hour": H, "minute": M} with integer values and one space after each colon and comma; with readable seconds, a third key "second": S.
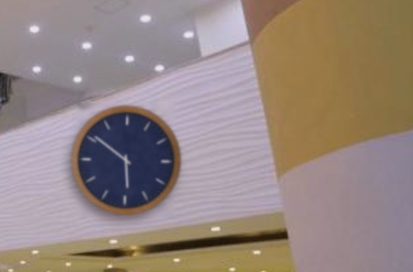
{"hour": 5, "minute": 51}
